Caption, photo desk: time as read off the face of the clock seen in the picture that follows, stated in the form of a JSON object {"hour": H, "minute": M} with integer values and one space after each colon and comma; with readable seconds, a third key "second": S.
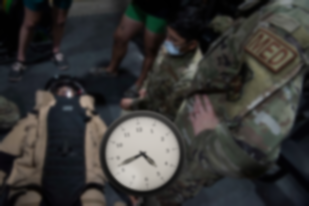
{"hour": 4, "minute": 42}
